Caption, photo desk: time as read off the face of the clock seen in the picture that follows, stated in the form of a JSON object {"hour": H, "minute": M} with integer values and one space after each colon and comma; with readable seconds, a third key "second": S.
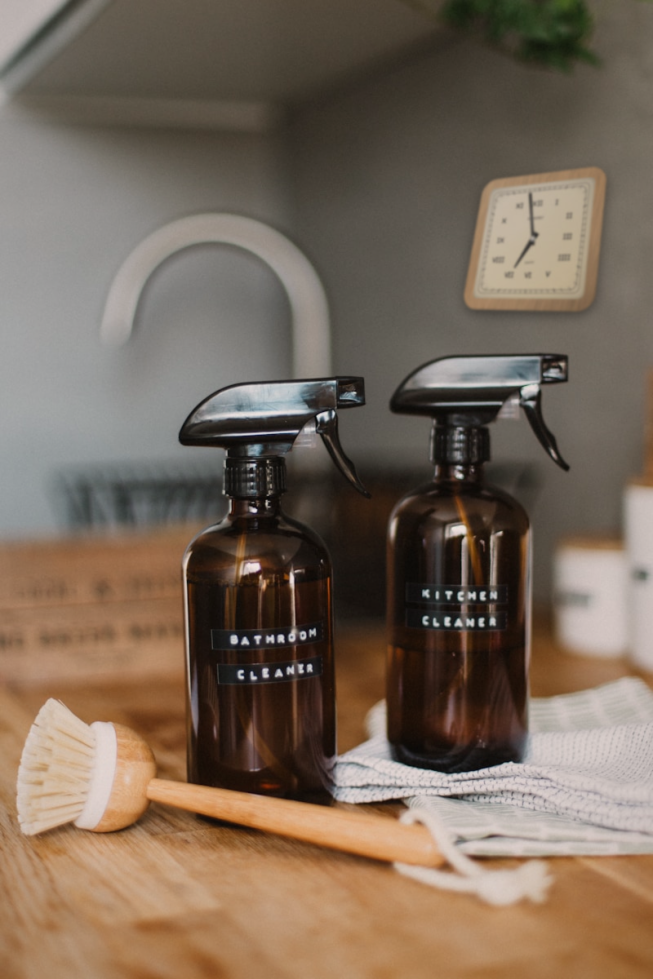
{"hour": 6, "minute": 58}
